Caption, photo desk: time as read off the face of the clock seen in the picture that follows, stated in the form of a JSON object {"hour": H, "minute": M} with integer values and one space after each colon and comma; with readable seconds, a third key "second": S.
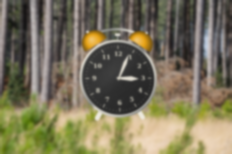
{"hour": 3, "minute": 4}
